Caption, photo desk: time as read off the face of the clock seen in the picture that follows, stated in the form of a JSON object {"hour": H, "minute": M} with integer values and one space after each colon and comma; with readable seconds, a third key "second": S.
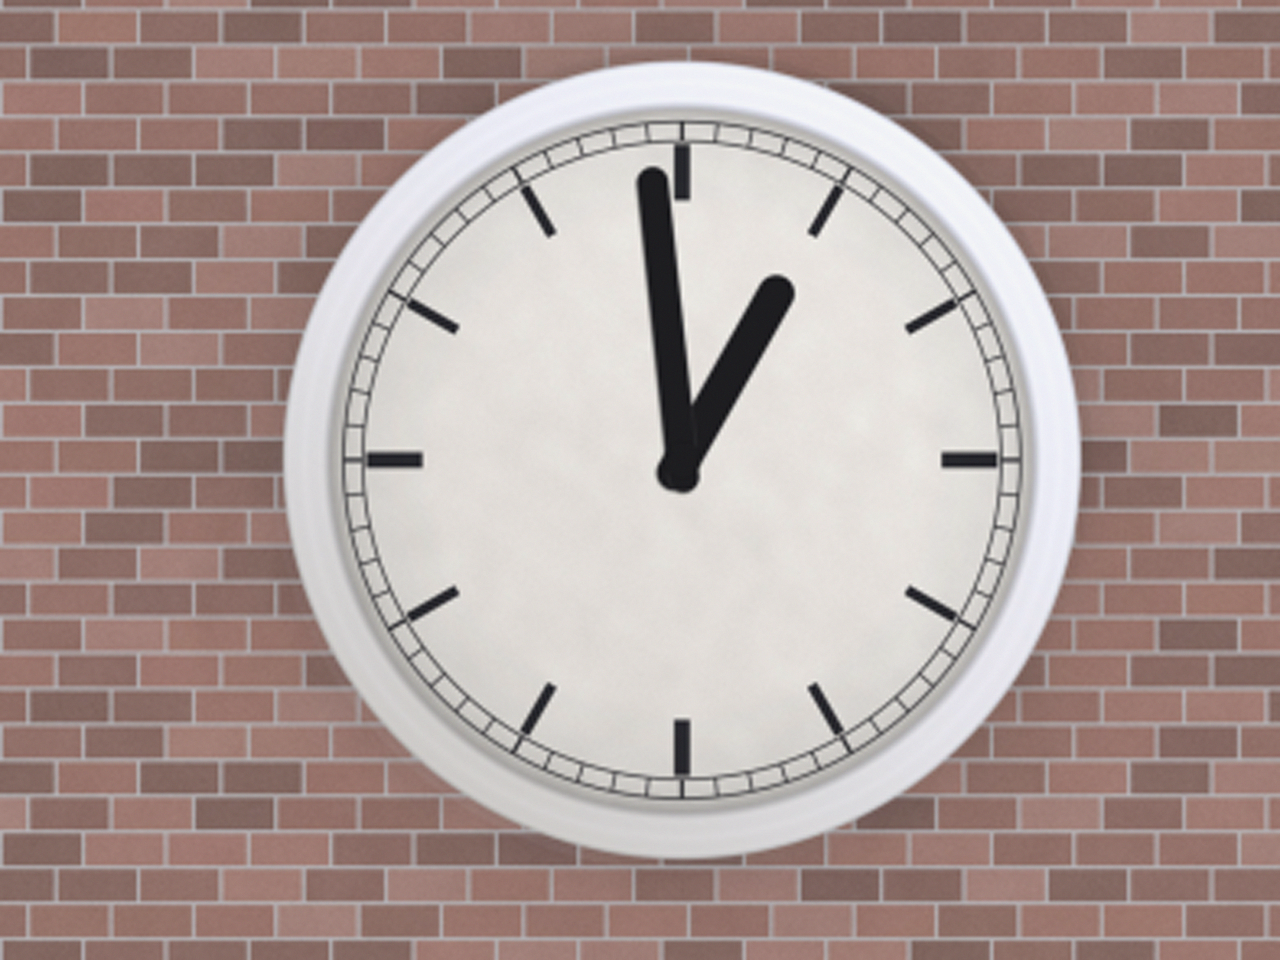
{"hour": 12, "minute": 59}
